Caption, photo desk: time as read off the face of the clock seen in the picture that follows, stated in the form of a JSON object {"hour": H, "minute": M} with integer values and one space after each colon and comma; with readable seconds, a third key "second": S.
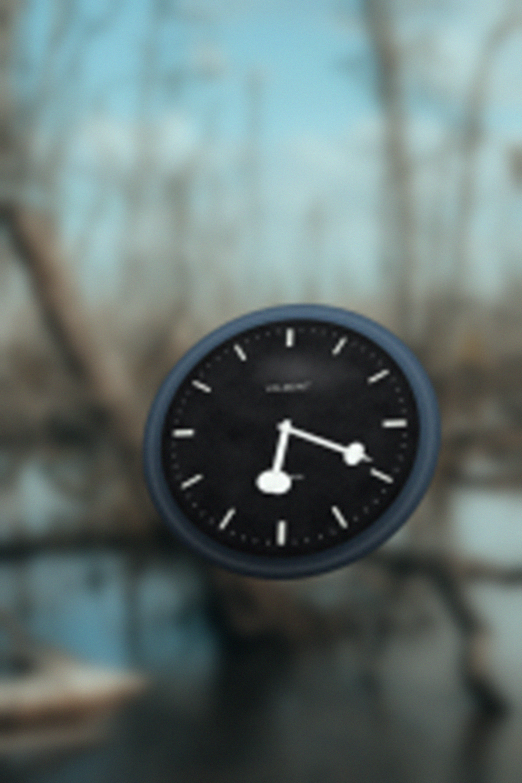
{"hour": 6, "minute": 19}
